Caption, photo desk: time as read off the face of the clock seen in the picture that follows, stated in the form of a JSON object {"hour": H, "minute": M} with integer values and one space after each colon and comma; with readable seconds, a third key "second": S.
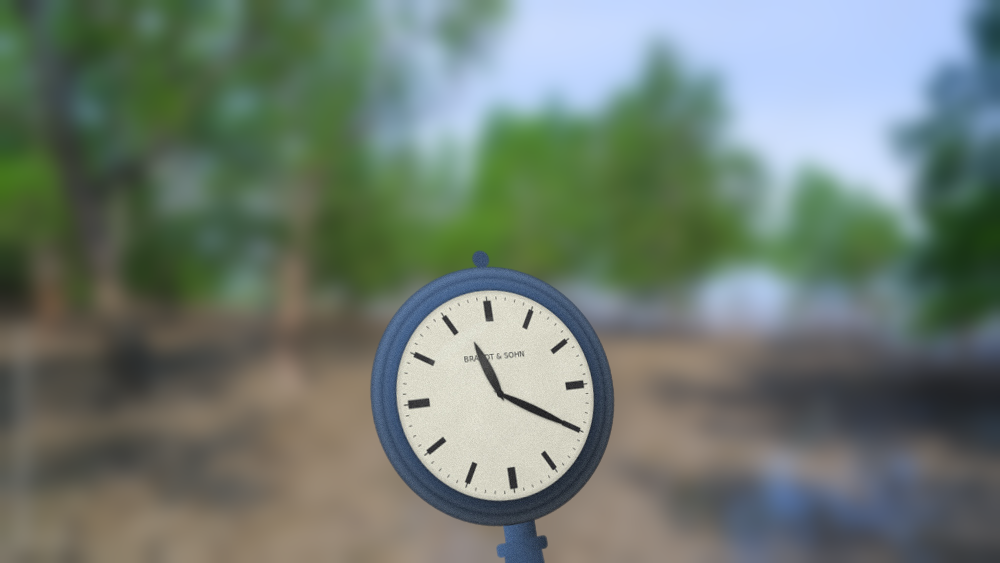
{"hour": 11, "minute": 20}
